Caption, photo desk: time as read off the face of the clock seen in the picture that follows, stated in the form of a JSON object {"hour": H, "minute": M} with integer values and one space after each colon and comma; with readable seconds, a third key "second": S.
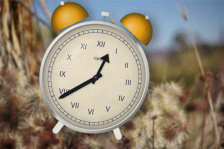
{"hour": 12, "minute": 39}
